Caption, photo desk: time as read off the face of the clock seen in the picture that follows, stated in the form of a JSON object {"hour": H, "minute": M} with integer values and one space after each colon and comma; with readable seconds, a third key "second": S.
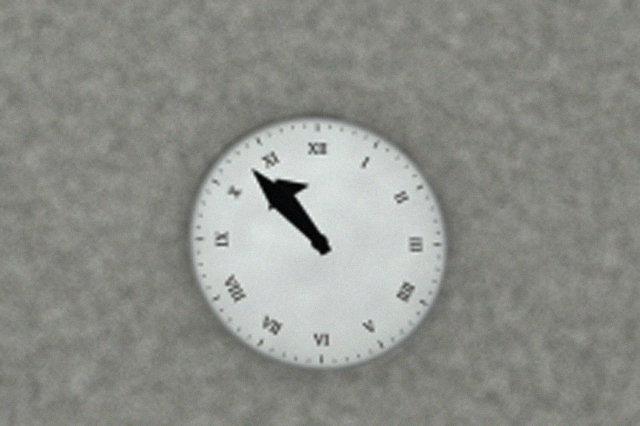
{"hour": 10, "minute": 53}
